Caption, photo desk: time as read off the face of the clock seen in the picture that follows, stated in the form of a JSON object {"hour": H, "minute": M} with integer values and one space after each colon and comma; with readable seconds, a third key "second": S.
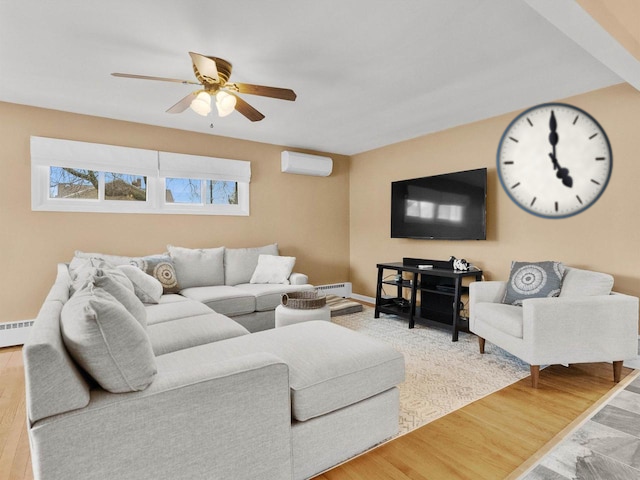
{"hour": 5, "minute": 0}
